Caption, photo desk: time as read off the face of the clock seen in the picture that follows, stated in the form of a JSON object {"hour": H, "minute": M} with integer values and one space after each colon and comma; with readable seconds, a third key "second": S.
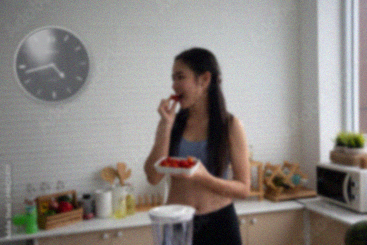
{"hour": 4, "minute": 43}
